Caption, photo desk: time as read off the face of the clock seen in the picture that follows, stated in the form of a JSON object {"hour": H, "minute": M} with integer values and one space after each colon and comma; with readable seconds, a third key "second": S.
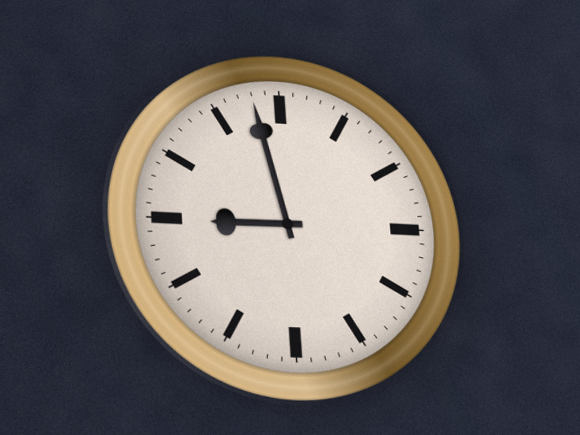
{"hour": 8, "minute": 58}
